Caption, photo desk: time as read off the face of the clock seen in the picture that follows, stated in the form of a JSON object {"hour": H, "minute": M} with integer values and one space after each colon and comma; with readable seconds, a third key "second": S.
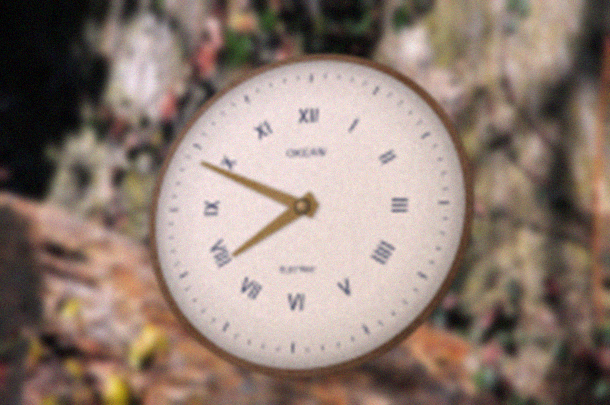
{"hour": 7, "minute": 49}
